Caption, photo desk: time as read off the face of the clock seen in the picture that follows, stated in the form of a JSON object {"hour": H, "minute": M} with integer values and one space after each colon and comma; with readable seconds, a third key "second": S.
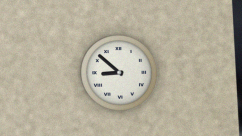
{"hour": 8, "minute": 52}
